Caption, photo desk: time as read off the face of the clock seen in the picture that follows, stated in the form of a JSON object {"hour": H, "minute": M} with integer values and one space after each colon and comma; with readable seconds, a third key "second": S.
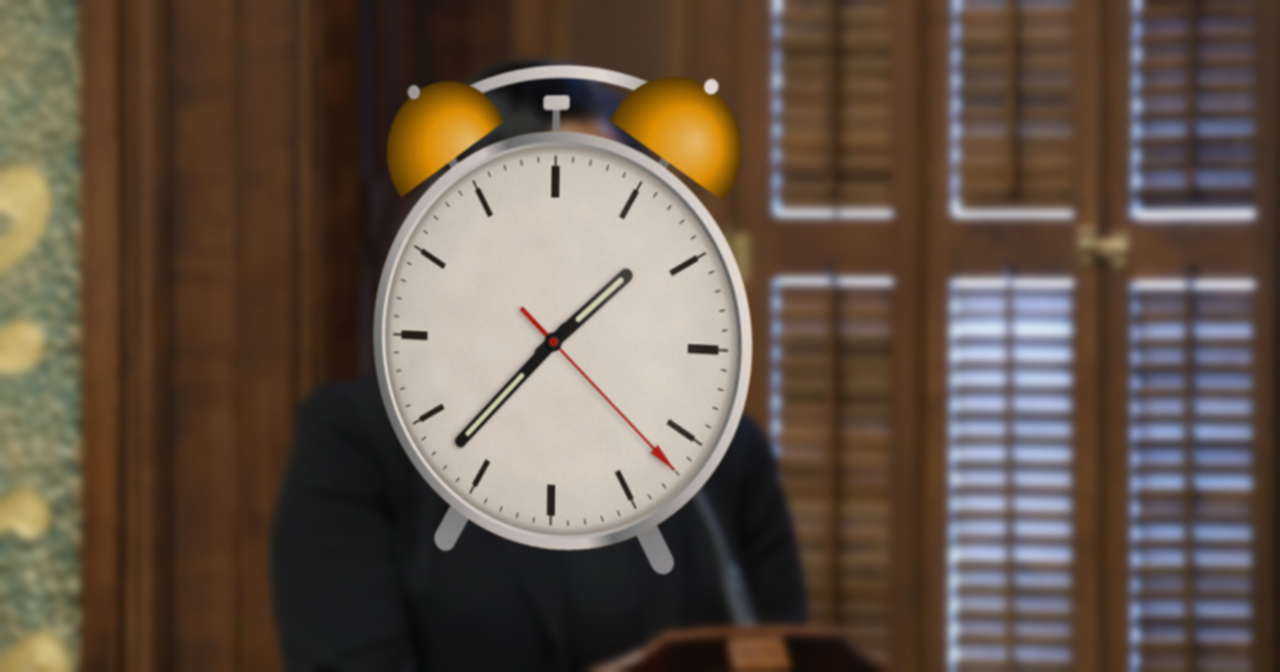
{"hour": 1, "minute": 37, "second": 22}
